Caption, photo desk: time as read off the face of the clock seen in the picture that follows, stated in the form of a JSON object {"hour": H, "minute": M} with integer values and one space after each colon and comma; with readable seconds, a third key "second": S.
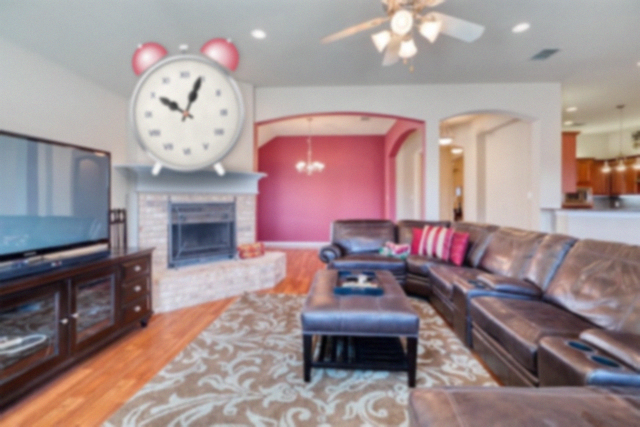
{"hour": 10, "minute": 4}
